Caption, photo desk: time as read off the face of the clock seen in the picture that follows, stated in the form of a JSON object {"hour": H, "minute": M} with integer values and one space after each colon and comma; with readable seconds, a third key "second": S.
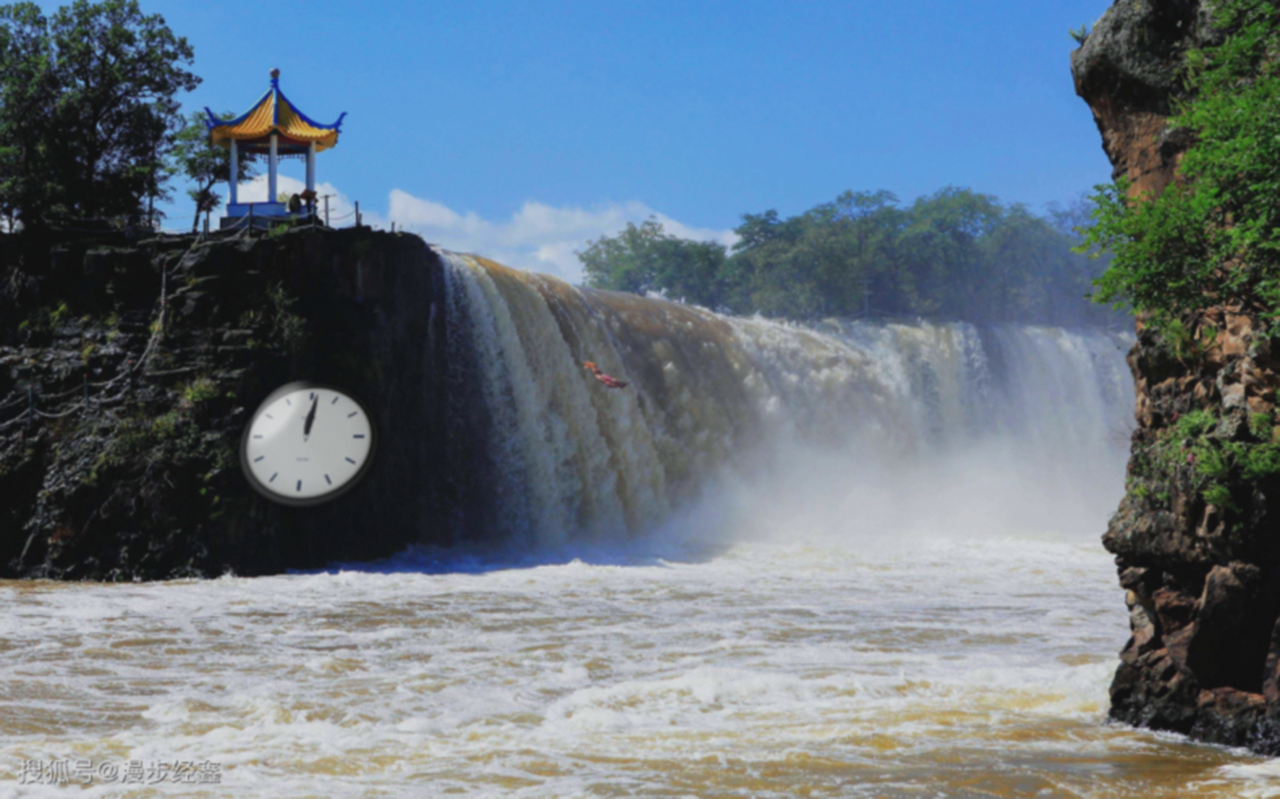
{"hour": 12, "minute": 1}
